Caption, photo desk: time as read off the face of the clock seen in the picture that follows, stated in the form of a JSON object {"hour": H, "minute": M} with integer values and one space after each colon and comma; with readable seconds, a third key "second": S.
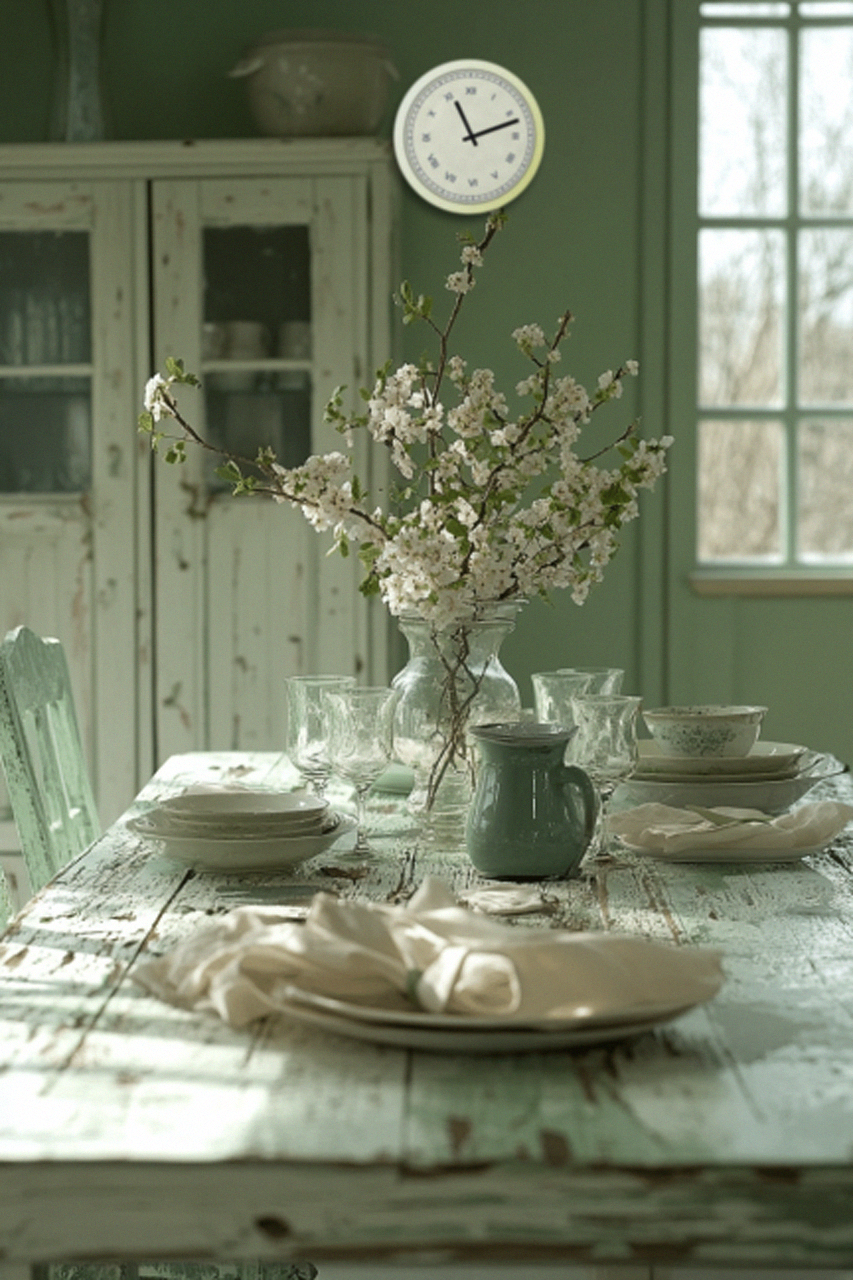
{"hour": 11, "minute": 12}
